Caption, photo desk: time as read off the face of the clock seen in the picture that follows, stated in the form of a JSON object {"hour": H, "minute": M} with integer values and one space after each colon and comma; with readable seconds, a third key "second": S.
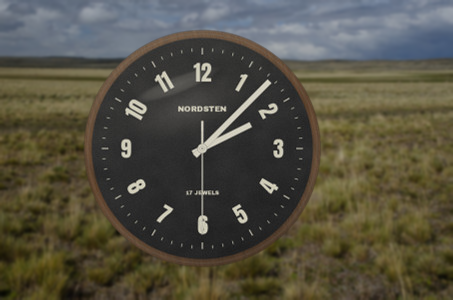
{"hour": 2, "minute": 7, "second": 30}
